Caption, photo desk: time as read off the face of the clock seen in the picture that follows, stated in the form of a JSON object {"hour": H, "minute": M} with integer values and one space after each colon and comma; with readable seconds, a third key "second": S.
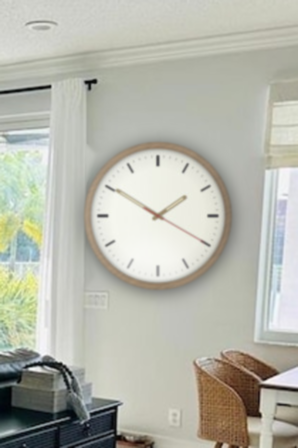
{"hour": 1, "minute": 50, "second": 20}
